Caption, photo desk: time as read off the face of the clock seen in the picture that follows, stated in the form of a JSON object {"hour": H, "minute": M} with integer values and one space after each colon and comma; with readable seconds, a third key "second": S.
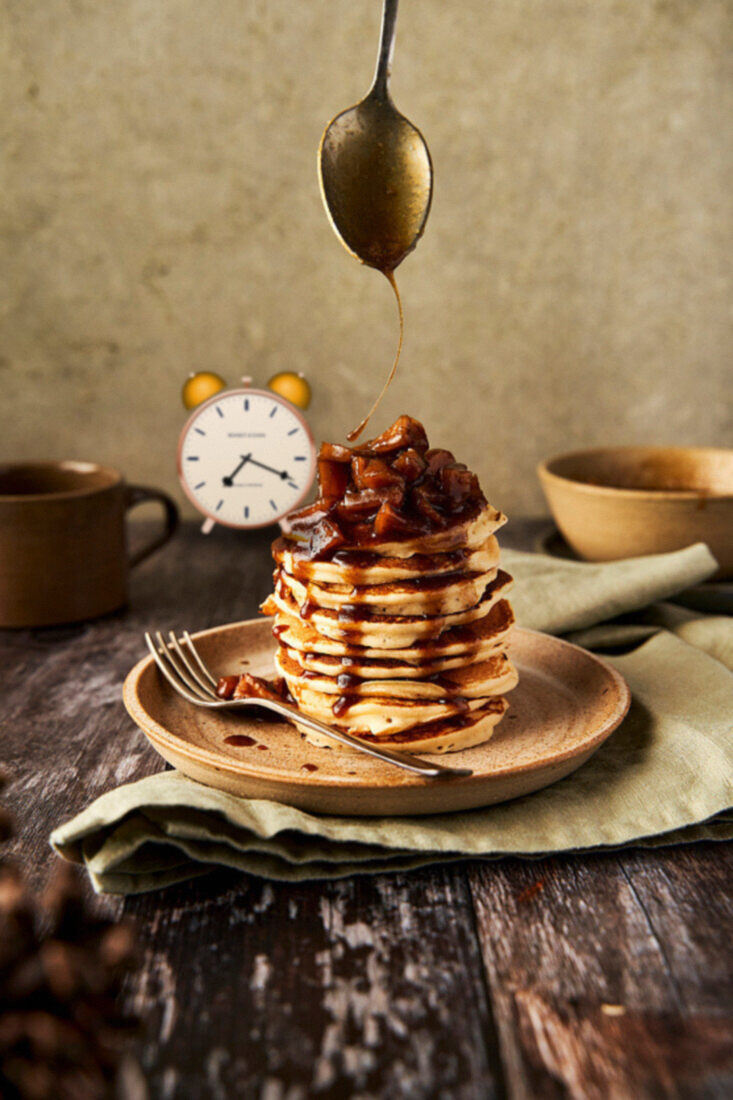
{"hour": 7, "minute": 19}
